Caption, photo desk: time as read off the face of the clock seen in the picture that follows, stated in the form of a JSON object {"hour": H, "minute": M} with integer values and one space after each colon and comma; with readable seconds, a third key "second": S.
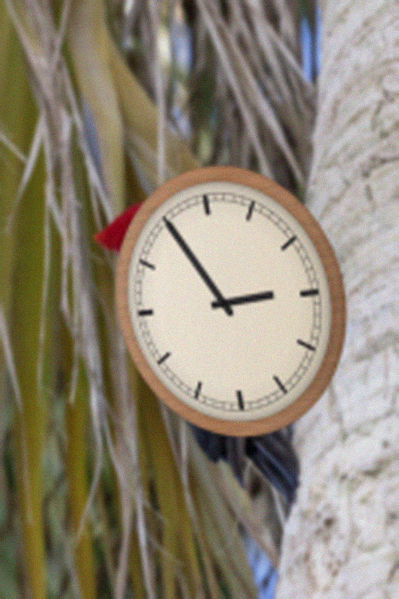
{"hour": 2, "minute": 55}
